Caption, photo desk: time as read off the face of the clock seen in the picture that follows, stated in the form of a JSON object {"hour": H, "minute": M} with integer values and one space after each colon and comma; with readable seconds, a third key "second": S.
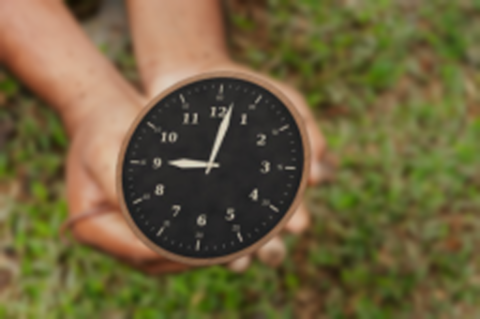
{"hour": 9, "minute": 2}
